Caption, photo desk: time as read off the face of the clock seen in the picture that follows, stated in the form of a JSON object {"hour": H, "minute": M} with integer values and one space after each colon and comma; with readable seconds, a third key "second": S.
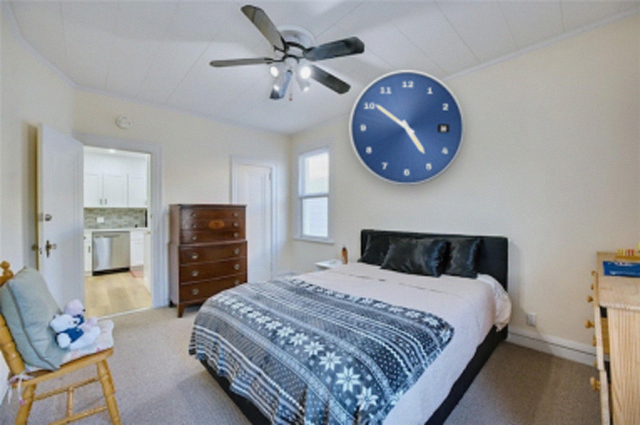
{"hour": 4, "minute": 51}
